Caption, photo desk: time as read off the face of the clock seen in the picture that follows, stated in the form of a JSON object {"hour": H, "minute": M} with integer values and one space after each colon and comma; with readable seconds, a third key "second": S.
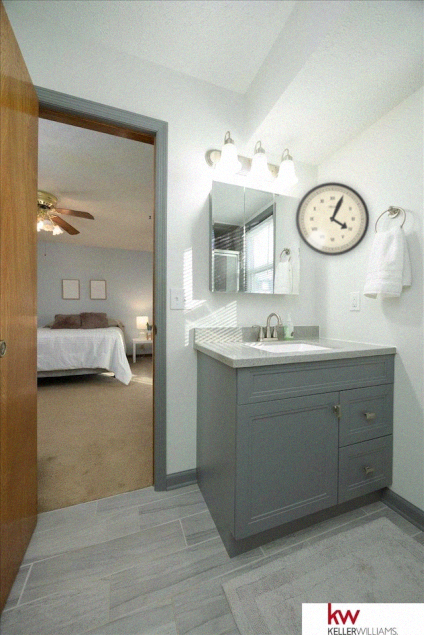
{"hour": 4, "minute": 4}
